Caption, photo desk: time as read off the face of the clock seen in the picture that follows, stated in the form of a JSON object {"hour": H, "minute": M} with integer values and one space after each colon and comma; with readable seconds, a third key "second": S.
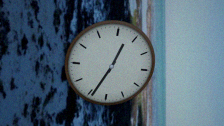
{"hour": 12, "minute": 34}
